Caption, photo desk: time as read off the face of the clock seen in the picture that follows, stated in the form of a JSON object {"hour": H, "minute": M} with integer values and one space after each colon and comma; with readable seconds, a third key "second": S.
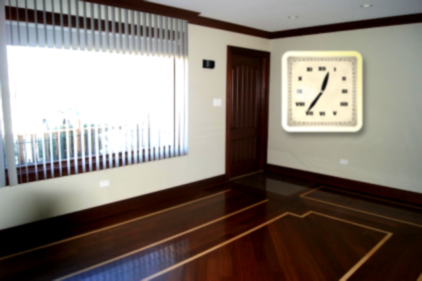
{"hour": 12, "minute": 36}
